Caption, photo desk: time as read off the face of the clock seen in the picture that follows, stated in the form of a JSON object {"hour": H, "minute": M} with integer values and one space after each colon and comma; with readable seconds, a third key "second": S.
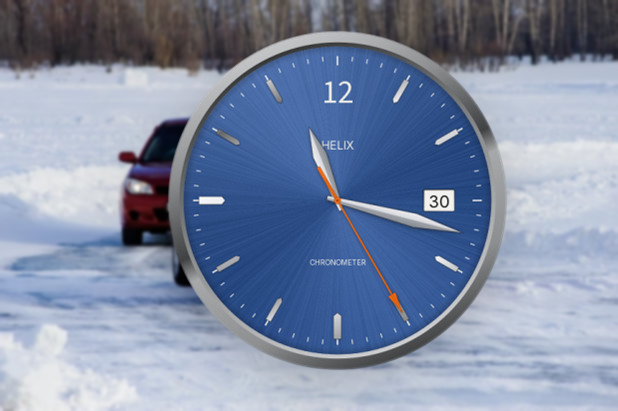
{"hour": 11, "minute": 17, "second": 25}
